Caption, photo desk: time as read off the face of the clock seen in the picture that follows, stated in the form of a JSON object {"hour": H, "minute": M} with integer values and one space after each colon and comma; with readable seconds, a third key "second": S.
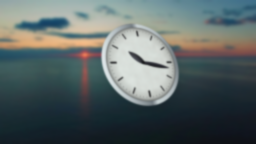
{"hour": 10, "minute": 17}
